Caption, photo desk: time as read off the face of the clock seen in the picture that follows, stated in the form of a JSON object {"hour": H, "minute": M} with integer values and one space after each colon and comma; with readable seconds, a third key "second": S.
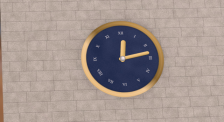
{"hour": 12, "minute": 13}
